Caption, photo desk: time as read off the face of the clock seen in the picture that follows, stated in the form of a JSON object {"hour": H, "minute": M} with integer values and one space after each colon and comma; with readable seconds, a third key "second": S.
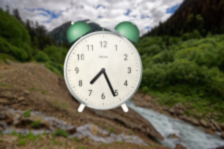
{"hour": 7, "minute": 26}
